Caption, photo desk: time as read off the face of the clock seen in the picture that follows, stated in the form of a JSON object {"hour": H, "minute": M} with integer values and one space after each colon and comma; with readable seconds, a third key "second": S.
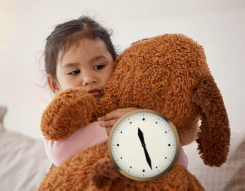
{"hour": 11, "minute": 27}
